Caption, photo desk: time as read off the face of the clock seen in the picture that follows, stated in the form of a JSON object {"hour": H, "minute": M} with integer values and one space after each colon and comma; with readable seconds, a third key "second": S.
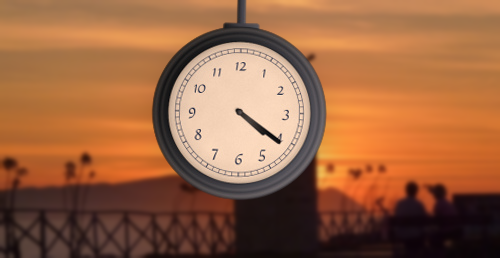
{"hour": 4, "minute": 21}
